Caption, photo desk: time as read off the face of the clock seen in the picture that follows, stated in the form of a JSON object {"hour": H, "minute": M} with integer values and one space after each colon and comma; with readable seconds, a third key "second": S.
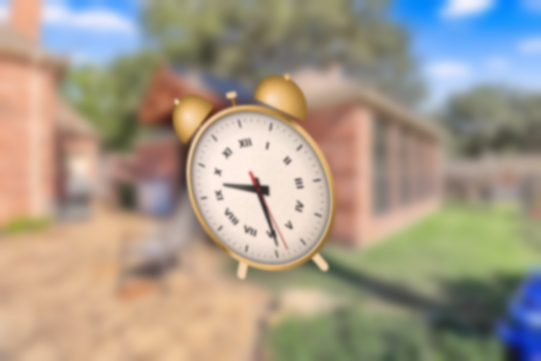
{"hour": 9, "minute": 29, "second": 28}
